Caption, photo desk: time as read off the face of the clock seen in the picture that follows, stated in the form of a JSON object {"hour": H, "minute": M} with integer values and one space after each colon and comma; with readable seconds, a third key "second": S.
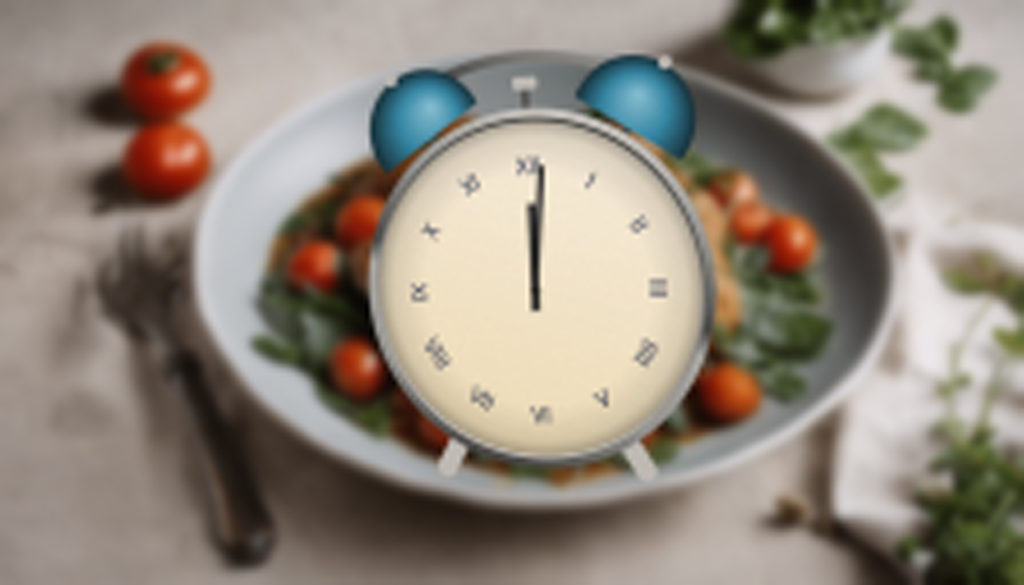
{"hour": 12, "minute": 1}
